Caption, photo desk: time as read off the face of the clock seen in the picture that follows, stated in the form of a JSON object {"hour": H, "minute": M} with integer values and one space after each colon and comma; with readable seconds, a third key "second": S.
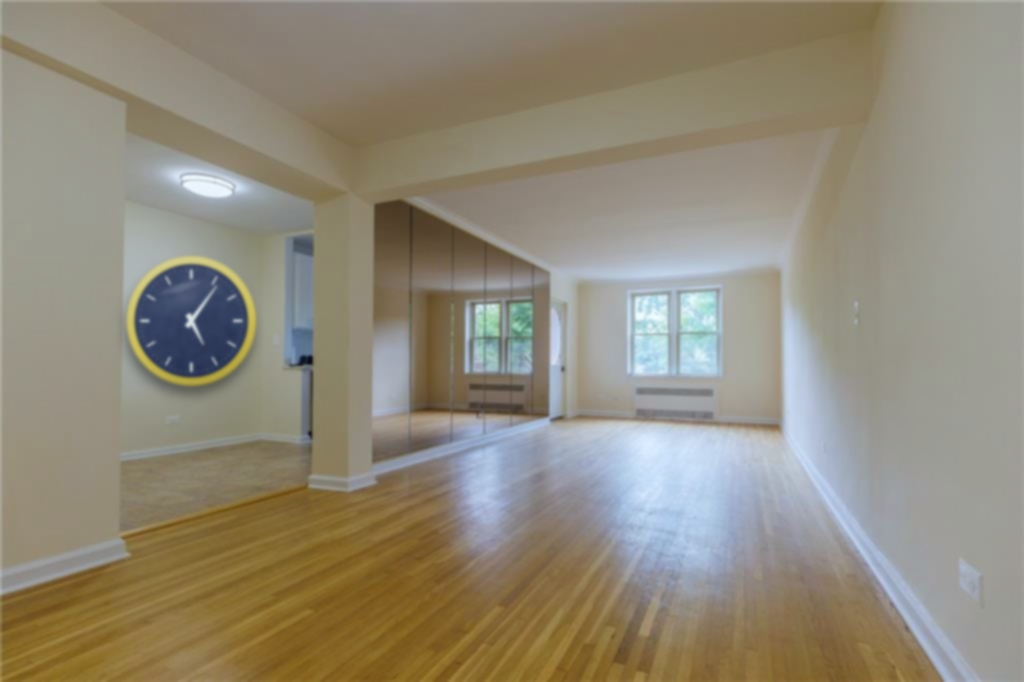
{"hour": 5, "minute": 6}
